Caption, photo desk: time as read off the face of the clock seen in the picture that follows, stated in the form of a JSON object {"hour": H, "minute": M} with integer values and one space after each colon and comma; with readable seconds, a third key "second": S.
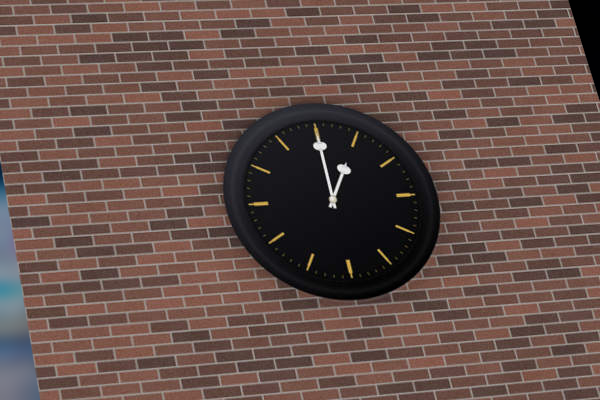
{"hour": 1, "minute": 0}
